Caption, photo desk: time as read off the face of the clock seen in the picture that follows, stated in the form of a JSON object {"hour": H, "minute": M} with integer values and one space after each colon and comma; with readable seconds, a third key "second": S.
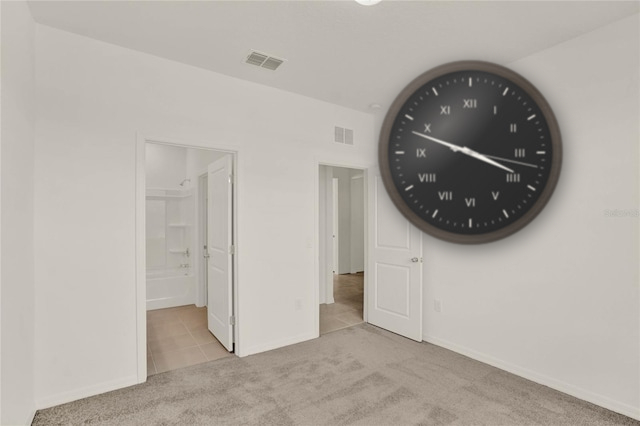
{"hour": 3, "minute": 48, "second": 17}
